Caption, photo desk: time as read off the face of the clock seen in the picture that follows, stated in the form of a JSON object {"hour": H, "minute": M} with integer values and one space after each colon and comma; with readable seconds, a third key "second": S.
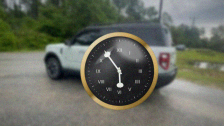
{"hour": 5, "minute": 54}
